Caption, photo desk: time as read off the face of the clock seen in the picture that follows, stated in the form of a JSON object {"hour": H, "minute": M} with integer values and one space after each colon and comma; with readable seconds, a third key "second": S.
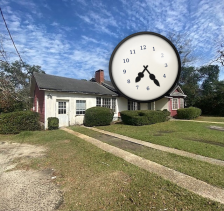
{"hour": 7, "minute": 25}
